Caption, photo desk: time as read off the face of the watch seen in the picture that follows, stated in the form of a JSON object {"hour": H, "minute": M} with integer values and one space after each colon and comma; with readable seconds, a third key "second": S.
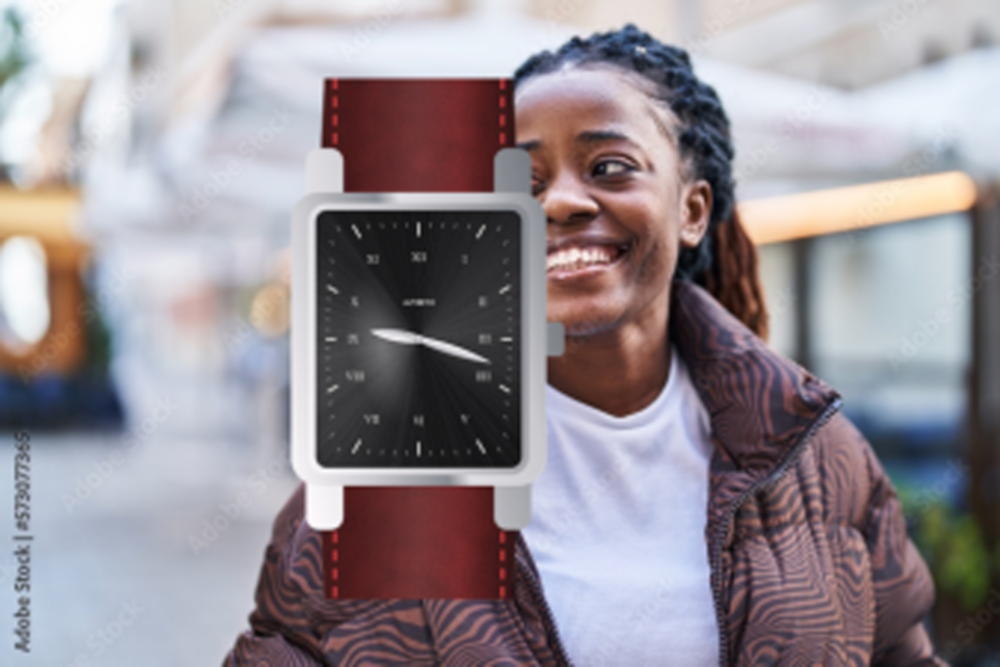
{"hour": 9, "minute": 18}
